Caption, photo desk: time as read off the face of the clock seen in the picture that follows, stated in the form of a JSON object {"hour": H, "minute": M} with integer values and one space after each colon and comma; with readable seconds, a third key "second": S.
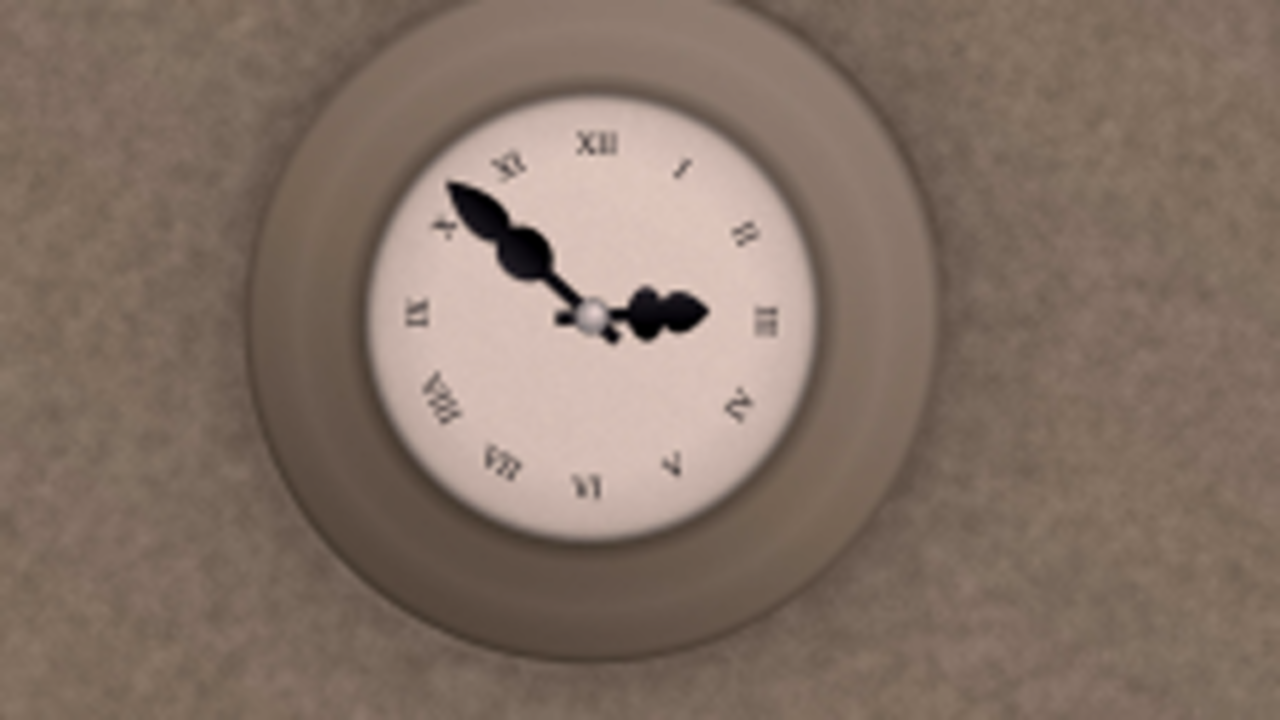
{"hour": 2, "minute": 52}
